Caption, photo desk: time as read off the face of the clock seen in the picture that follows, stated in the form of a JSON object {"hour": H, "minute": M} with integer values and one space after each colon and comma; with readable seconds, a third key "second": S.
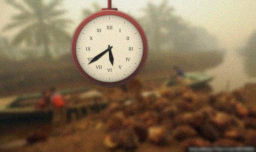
{"hour": 5, "minute": 39}
